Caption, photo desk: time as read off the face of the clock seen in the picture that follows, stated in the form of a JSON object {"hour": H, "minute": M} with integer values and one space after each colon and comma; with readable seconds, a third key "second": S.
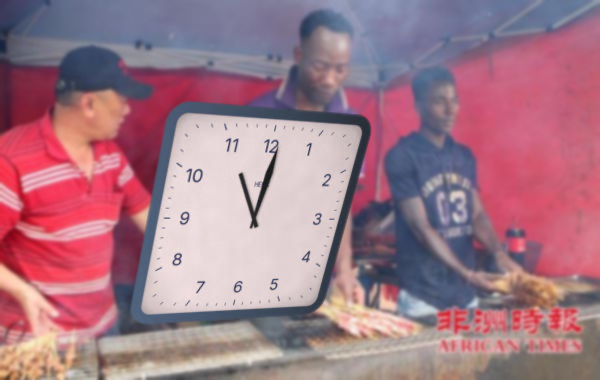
{"hour": 11, "minute": 1}
